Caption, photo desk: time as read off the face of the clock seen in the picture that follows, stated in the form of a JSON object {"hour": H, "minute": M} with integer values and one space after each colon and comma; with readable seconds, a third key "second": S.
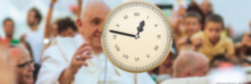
{"hour": 12, "minute": 47}
